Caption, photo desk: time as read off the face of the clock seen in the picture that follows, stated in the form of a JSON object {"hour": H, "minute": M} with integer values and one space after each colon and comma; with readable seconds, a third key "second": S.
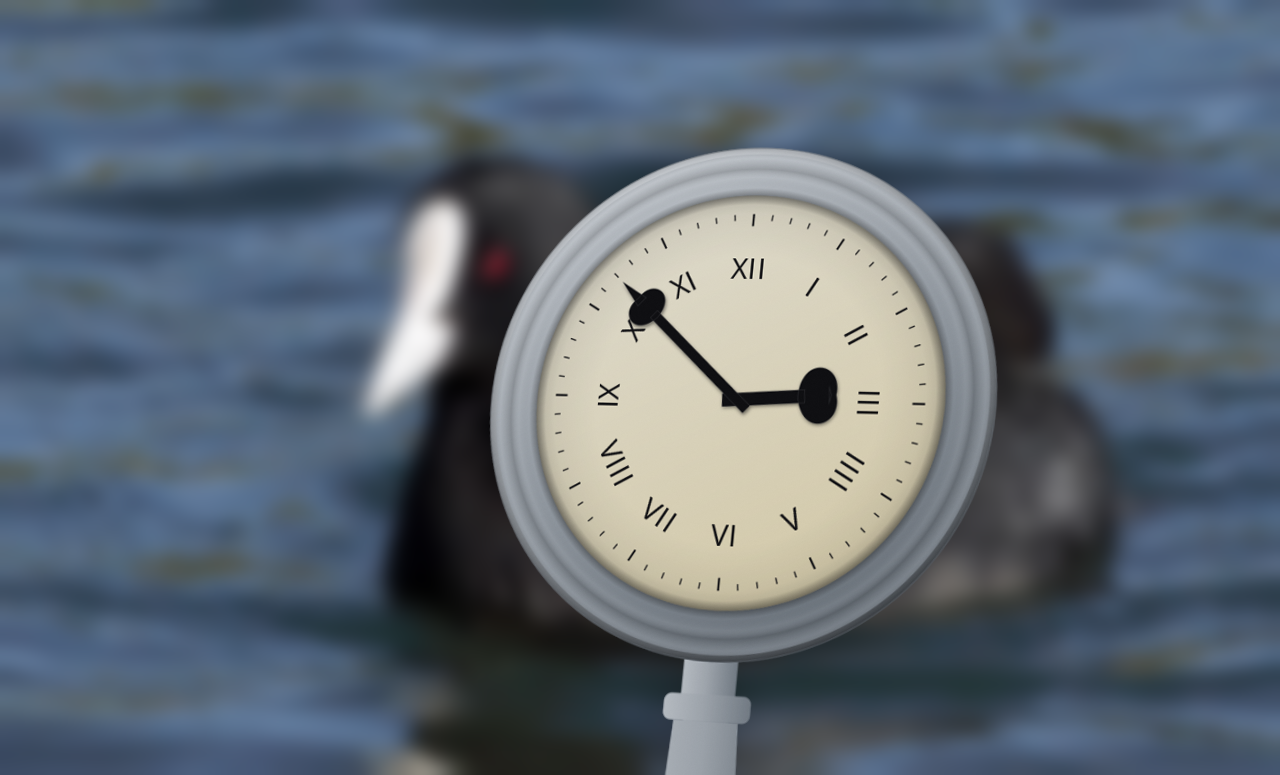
{"hour": 2, "minute": 52}
